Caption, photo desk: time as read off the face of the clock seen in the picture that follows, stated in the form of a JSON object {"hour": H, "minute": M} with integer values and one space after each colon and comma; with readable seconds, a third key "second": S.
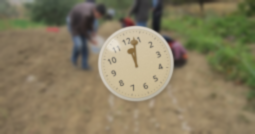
{"hour": 12, "minute": 3}
